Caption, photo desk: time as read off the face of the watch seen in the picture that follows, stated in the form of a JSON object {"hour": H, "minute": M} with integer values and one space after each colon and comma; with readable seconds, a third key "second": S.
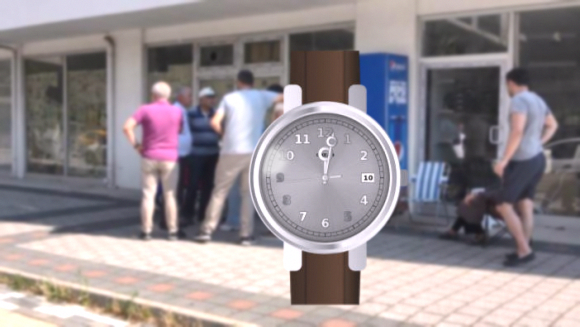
{"hour": 12, "minute": 1, "second": 44}
